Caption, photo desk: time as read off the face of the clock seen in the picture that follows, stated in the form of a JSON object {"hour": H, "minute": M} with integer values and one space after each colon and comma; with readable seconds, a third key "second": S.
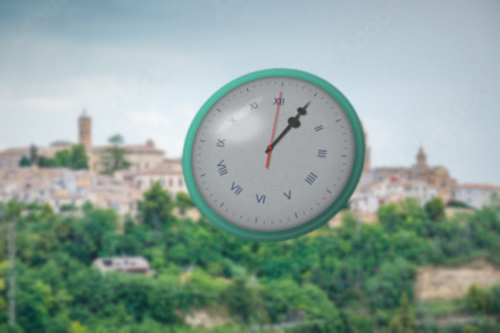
{"hour": 1, "minute": 5, "second": 0}
